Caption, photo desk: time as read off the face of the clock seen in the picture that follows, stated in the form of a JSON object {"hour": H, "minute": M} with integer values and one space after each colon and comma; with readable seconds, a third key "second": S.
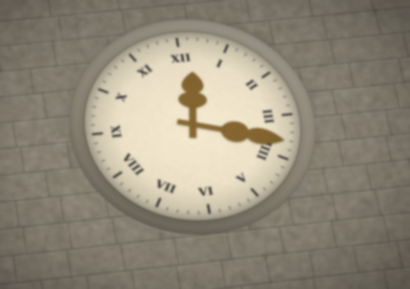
{"hour": 12, "minute": 18}
